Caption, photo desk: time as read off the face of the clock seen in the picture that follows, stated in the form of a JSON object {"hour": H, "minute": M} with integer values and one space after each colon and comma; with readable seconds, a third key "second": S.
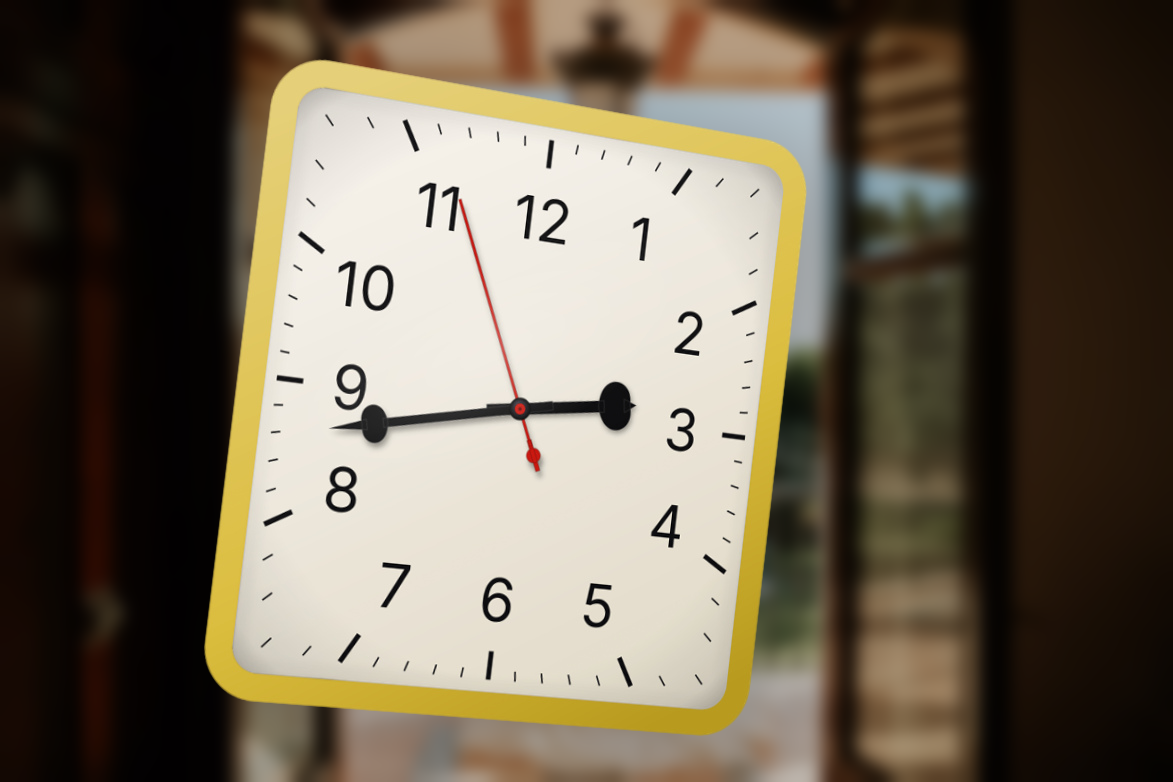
{"hour": 2, "minute": 42, "second": 56}
